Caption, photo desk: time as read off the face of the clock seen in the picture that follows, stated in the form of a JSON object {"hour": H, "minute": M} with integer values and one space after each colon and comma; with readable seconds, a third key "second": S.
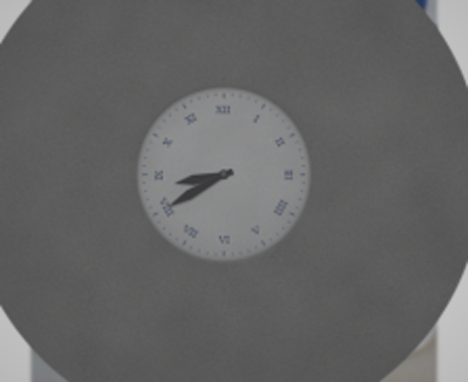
{"hour": 8, "minute": 40}
